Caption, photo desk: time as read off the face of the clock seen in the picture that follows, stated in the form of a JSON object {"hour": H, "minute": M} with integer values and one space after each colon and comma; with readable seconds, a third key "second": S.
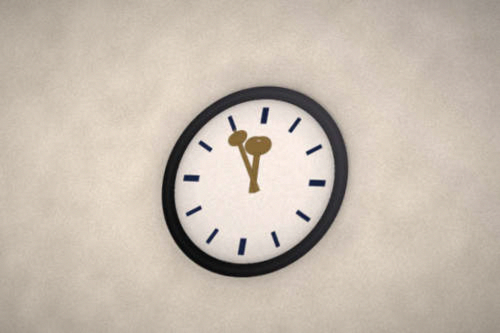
{"hour": 11, "minute": 55}
